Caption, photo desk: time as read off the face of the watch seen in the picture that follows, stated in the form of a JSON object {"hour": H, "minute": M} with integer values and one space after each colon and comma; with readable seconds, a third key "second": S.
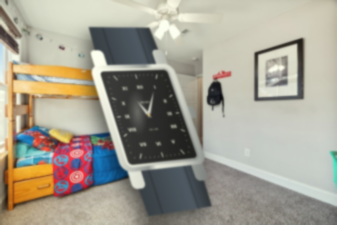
{"hour": 11, "minute": 5}
